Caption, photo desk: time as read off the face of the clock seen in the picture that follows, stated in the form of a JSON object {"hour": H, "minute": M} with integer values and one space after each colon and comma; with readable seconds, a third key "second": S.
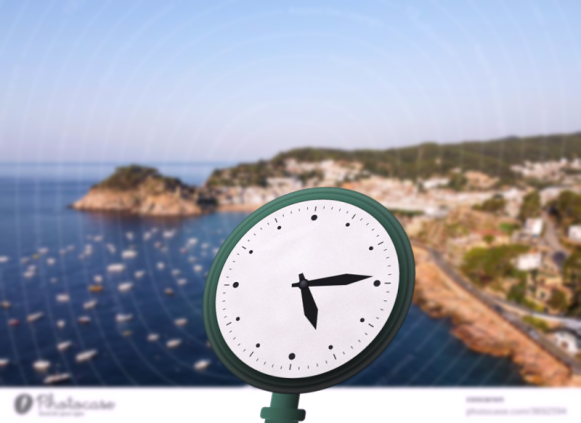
{"hour": 5, "minute": 14}
